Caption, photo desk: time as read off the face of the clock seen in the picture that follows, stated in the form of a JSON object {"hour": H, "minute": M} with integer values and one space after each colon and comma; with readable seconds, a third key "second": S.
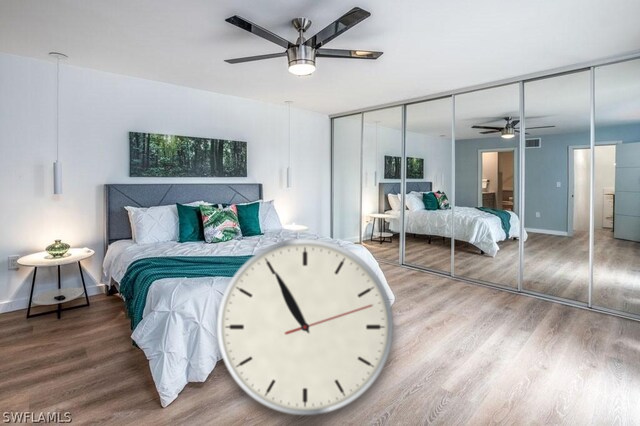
{"hour": 10, "minute": 55, "second": 12}
